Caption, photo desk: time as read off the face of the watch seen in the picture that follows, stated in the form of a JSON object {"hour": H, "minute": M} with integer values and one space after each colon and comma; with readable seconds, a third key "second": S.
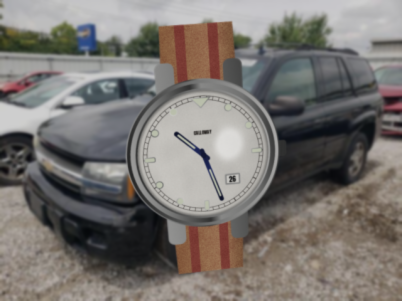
{"hour": 10, "minute": 27}
